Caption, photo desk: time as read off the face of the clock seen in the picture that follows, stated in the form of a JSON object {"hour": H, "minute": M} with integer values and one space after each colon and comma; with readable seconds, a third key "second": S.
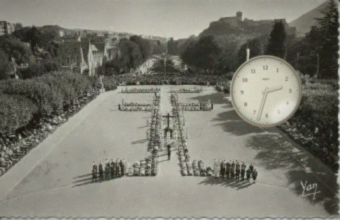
{"hour": 2, "minute": 33}
